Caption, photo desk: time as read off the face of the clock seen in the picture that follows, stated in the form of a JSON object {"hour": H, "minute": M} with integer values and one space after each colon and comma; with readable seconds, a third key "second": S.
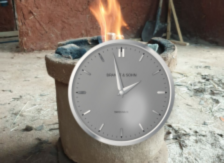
{"hour": 1, "minute": 58}
